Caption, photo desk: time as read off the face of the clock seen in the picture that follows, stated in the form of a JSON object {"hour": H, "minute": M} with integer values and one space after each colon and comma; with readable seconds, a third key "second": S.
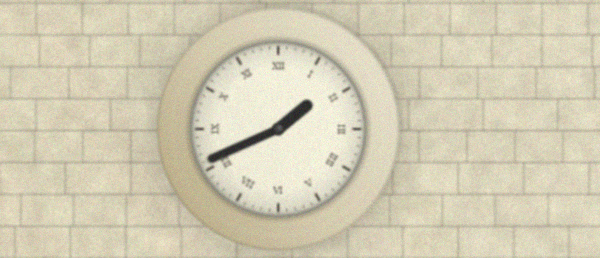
{"hour": 1, "minute": 41}
